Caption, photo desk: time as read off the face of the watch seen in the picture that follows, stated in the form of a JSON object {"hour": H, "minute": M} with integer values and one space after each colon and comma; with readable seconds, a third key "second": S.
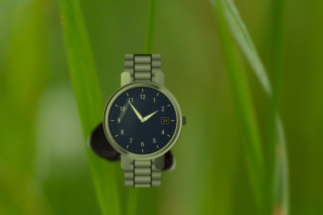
{"hour": 1, "minute": 54}
